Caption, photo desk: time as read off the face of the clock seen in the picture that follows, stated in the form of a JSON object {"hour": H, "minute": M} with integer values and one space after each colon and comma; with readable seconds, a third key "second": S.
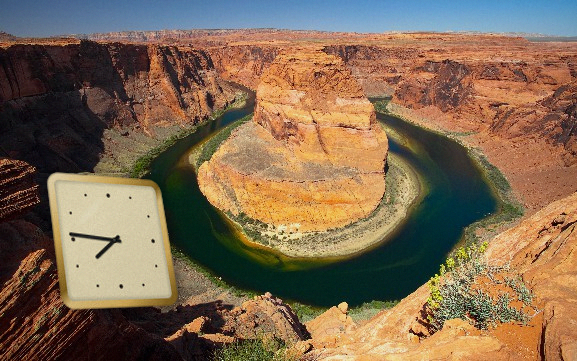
{"hour": 7, "minute": 46}
